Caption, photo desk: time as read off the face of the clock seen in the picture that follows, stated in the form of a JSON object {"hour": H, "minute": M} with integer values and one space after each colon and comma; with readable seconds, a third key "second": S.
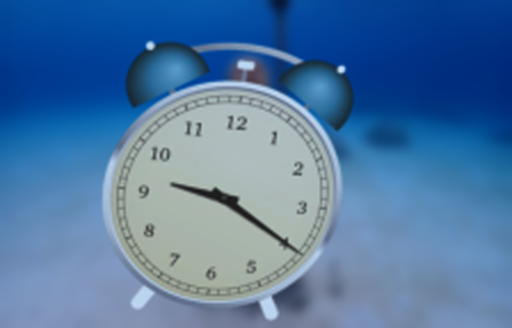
{"hour": 9, "minute": 20}
